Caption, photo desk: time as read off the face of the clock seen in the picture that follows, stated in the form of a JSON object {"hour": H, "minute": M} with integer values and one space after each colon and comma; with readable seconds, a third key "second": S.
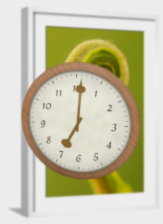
{"hour": 7, "minute": 1}
